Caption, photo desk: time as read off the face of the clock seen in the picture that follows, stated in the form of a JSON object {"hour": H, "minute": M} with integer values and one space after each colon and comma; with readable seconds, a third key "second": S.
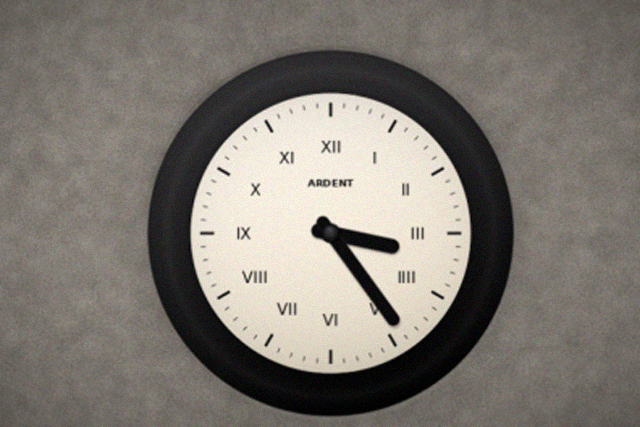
{"hour": 3, "minute": 24}
